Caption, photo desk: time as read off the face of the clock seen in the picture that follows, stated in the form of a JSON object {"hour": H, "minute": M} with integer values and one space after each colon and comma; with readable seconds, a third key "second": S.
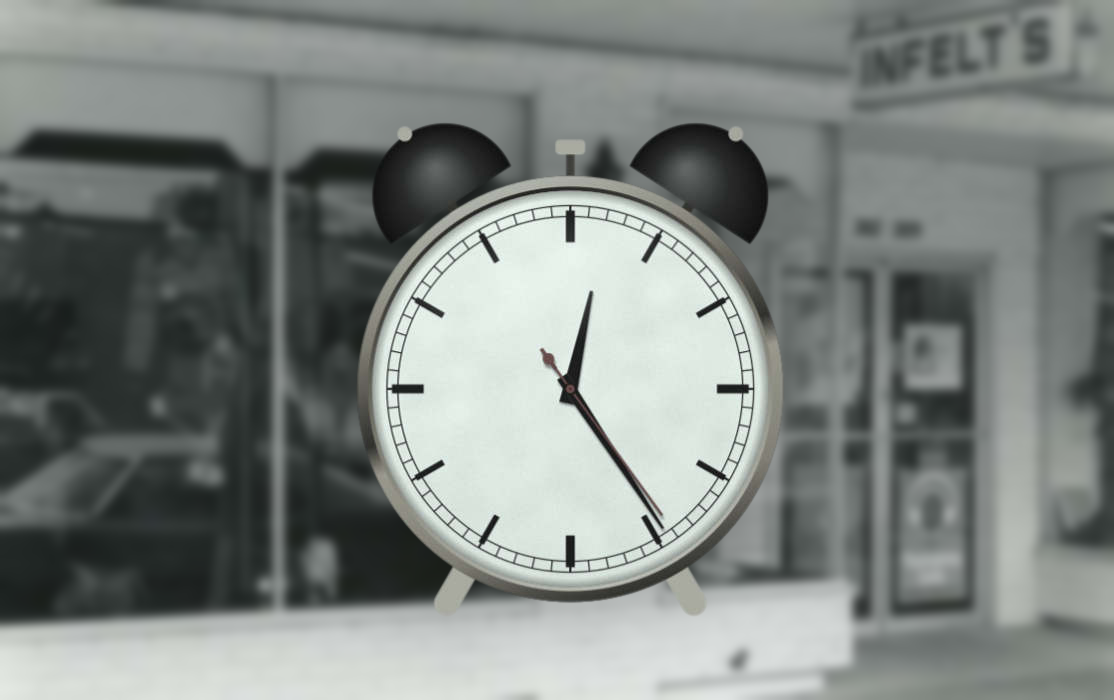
{"hour": 12, "minute": 24, "second": 24}
